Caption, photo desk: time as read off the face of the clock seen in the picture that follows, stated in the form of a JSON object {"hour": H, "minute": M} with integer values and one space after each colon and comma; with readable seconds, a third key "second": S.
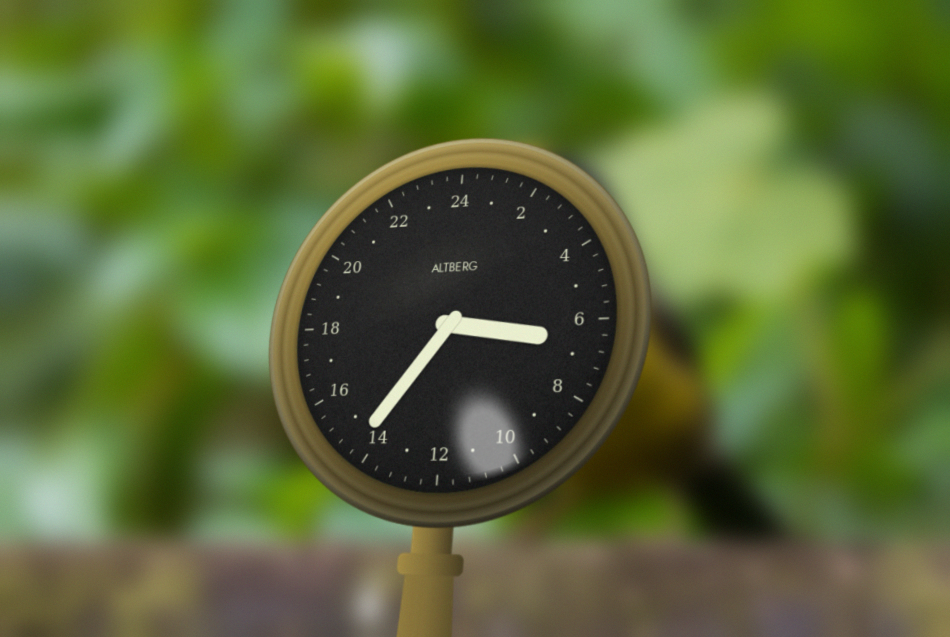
{"hour": 6, "minute": 36}
